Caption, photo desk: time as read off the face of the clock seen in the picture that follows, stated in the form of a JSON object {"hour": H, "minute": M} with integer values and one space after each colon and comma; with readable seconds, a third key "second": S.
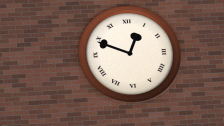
{"hour": 12, "minute": 49}
